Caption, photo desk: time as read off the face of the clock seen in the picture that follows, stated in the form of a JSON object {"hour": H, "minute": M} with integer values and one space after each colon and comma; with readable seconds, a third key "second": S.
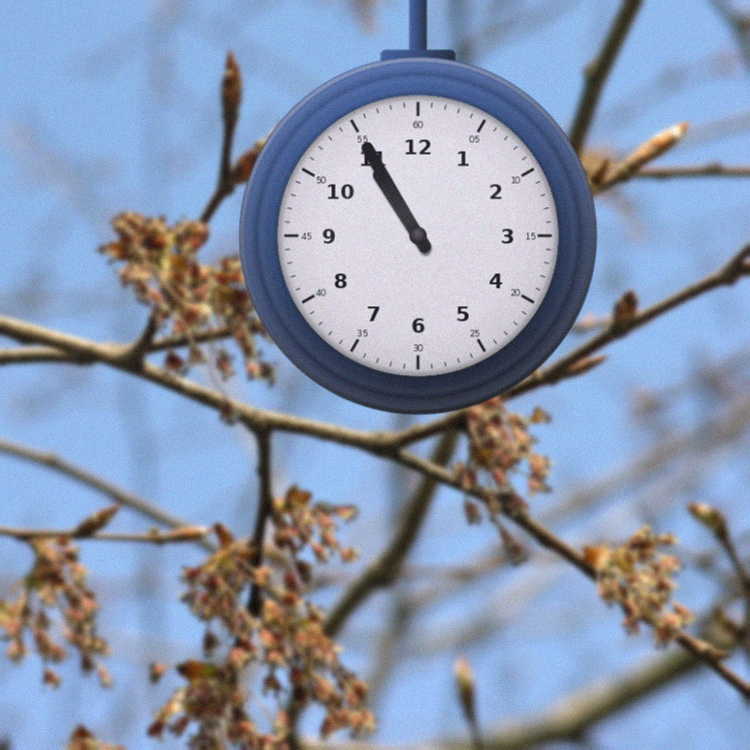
{"hour": 10, "minute": 55}
